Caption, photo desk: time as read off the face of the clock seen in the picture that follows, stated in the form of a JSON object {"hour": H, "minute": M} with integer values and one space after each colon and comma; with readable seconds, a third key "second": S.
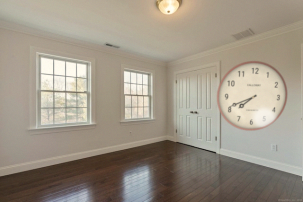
{"hour": 7, "minute": 41}
